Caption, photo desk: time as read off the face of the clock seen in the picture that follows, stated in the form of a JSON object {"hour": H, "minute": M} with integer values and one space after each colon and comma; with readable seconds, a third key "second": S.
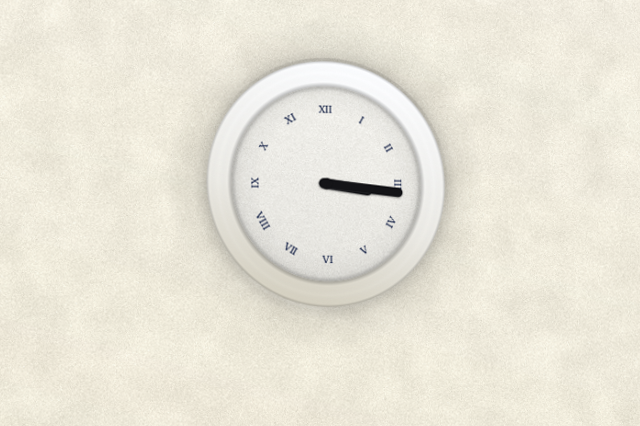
{"hour": 3, "minute": 16}
